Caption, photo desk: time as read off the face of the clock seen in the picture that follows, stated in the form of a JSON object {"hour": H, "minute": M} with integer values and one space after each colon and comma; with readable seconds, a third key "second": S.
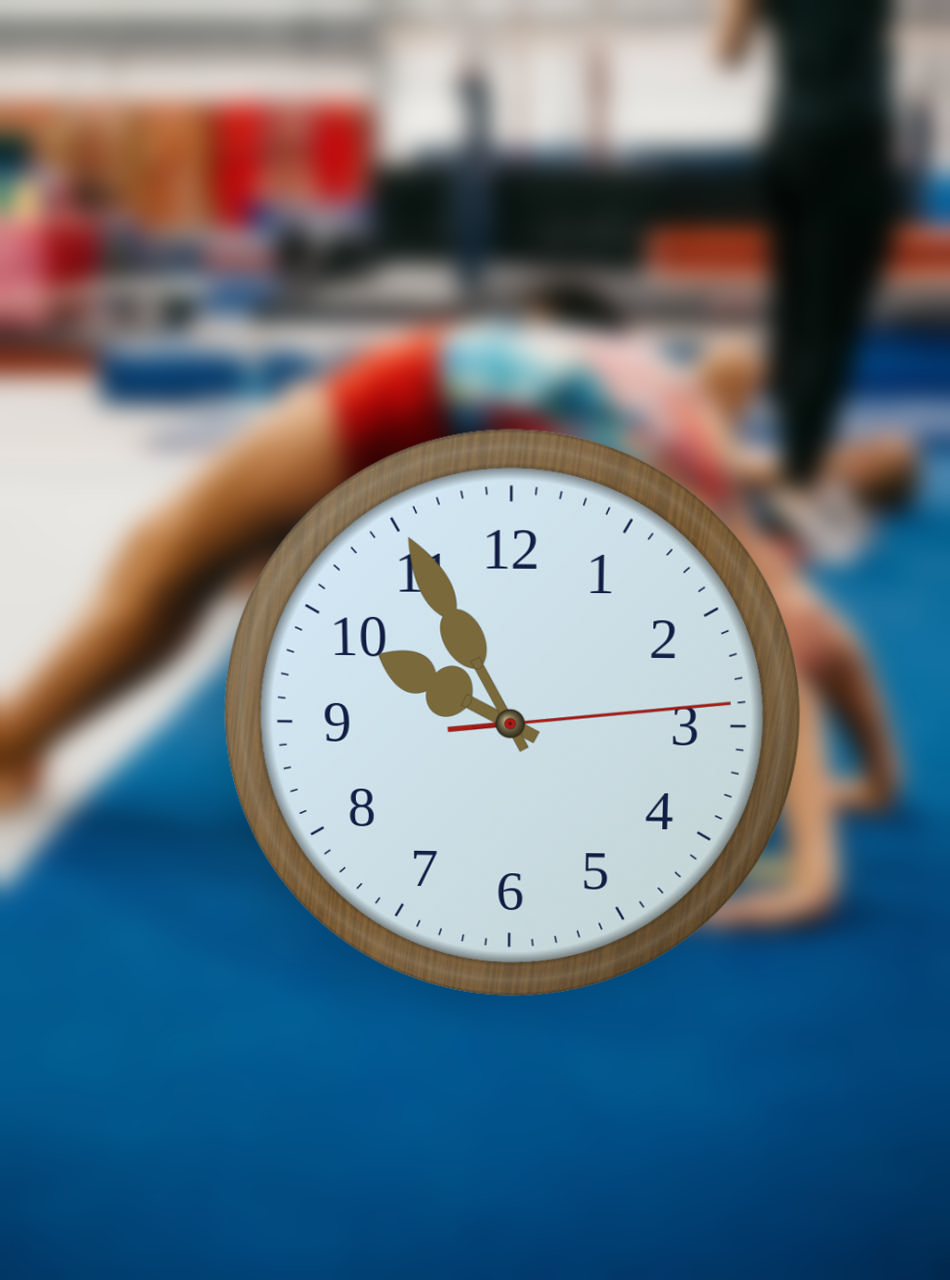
{"hour": 9, "minute": 55, "second": 14}
